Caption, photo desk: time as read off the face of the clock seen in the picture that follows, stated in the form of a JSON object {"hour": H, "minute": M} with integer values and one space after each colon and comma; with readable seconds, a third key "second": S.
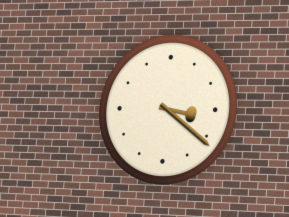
{"hour": 3, "minute": 21}
